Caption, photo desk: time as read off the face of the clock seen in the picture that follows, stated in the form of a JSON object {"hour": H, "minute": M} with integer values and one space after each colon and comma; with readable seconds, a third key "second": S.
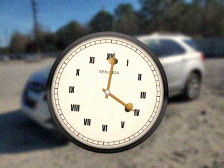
{"hour": 4, "minute": 1}
